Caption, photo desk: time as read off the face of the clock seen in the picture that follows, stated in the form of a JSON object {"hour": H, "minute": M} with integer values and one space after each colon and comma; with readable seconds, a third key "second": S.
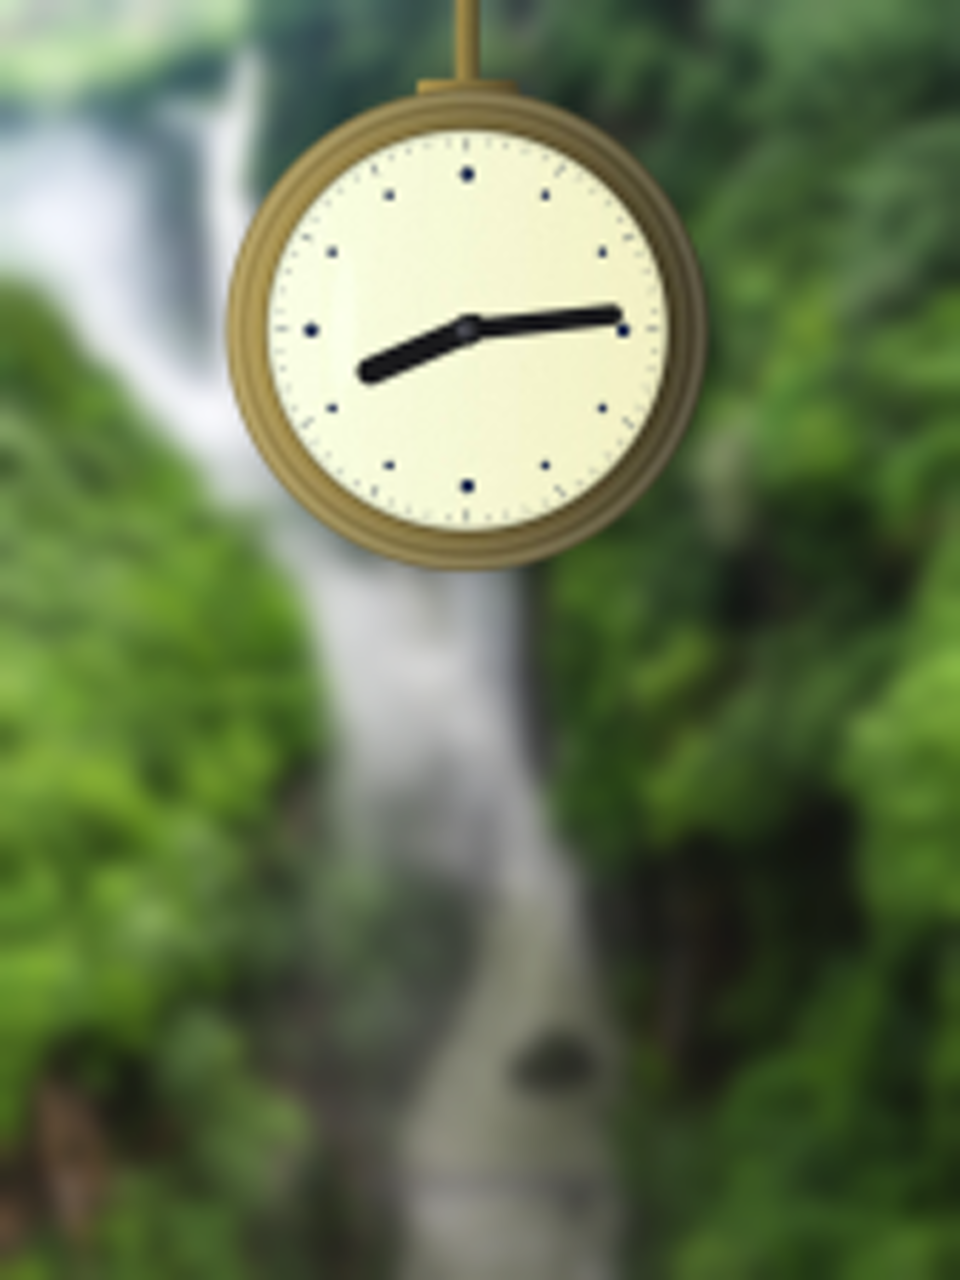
{"hour": 8, "minute": 14}
